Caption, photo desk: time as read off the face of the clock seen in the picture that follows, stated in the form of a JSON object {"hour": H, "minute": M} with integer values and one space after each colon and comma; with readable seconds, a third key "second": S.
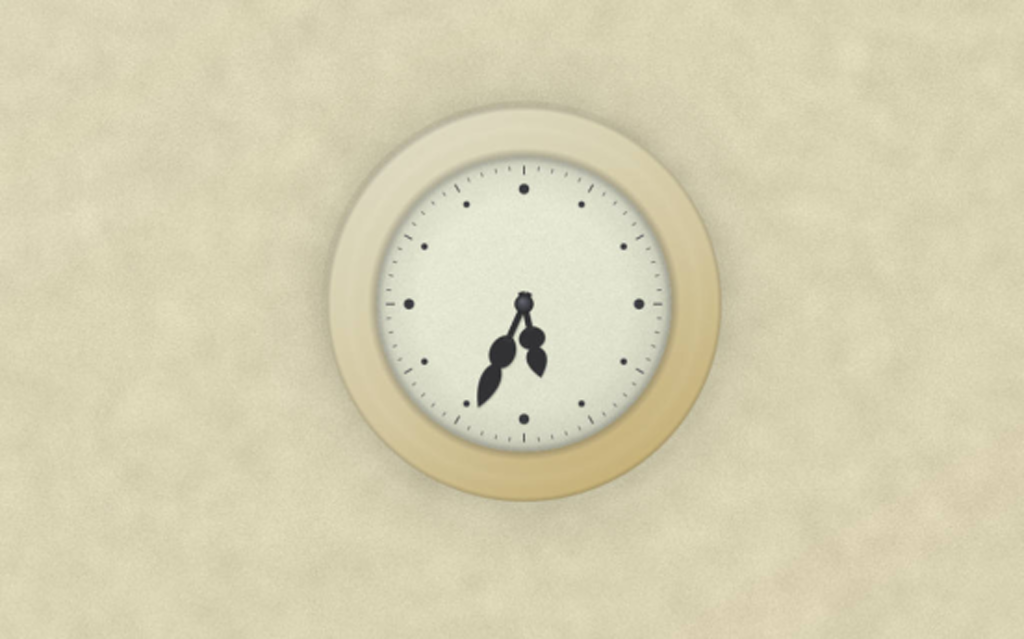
{"hour": 5, "minute": 34}
